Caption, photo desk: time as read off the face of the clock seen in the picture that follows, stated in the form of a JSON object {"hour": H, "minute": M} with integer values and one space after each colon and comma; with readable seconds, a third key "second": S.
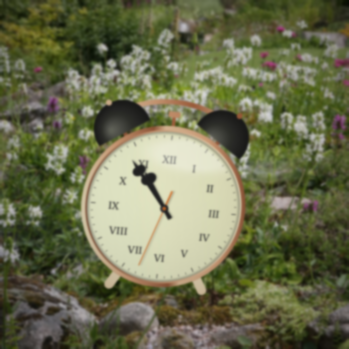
{"hour": 10, "minute": 53, "second": 33}
